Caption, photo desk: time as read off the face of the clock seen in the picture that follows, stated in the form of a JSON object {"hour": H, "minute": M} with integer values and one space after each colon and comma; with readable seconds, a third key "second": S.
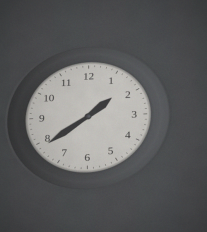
{"hour": 1, "minute": 39}
